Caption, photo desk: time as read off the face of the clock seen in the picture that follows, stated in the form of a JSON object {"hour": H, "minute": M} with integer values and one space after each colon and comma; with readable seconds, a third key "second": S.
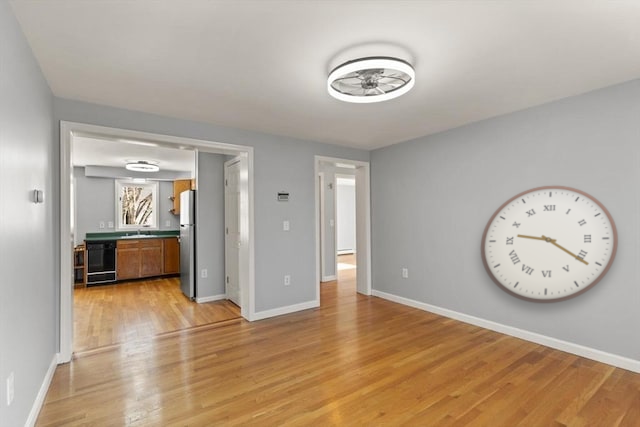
{"hour": 9, "minute": 21}
